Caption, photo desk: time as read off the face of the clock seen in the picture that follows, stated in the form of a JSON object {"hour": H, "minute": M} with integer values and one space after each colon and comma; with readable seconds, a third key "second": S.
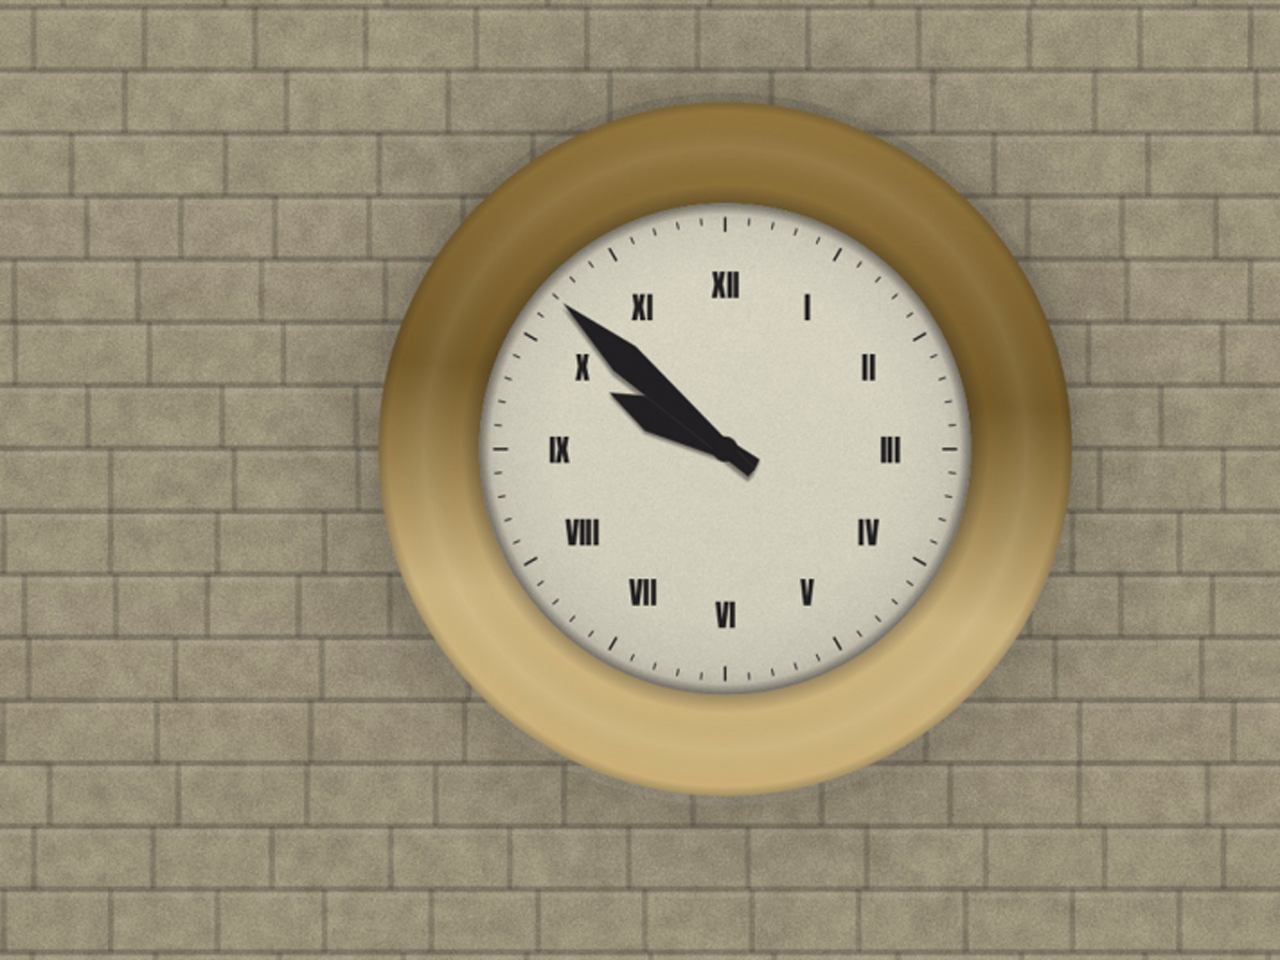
{"hour": 9, "minute": 52}
